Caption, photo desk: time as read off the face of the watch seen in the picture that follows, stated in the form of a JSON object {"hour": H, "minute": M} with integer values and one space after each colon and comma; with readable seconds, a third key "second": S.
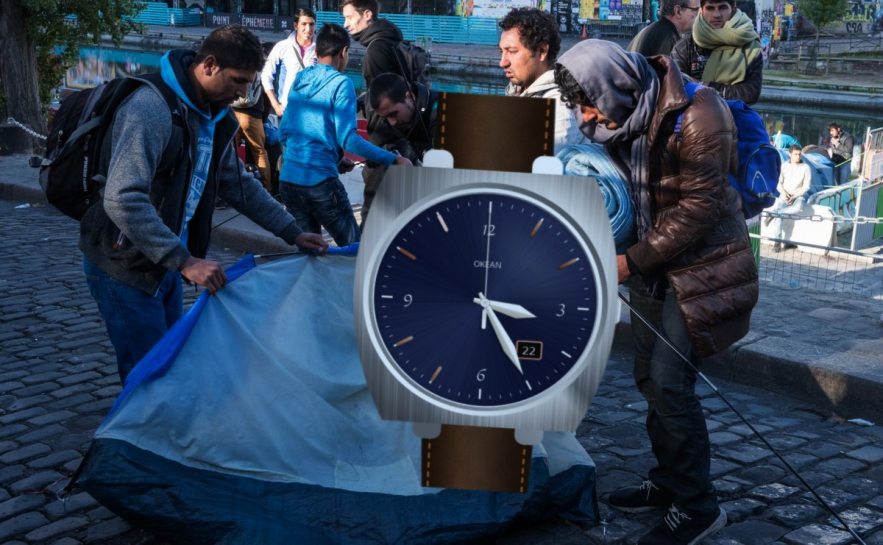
{"hour": 3, "minute": 25, "second": 0}
